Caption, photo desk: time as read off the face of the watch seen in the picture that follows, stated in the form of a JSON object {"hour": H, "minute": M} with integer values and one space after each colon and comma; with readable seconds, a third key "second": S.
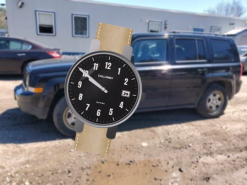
{"hour": 9, "minute": 50}
